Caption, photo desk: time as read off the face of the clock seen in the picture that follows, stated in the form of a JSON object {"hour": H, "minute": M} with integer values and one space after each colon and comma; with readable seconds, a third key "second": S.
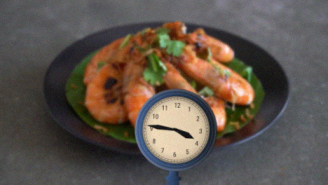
{"hour": 3, "minute": 46}
